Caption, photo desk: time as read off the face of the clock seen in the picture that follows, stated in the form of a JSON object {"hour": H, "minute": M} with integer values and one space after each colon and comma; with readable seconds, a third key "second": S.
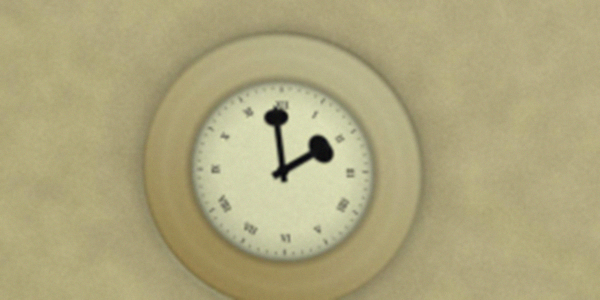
{"hour": 1, "minute": 59}
